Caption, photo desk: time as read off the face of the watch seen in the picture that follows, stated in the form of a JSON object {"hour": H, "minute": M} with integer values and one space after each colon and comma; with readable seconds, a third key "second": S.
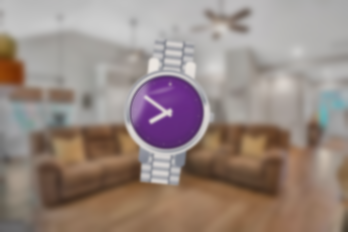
{"hour": 7, "minute": 50}
